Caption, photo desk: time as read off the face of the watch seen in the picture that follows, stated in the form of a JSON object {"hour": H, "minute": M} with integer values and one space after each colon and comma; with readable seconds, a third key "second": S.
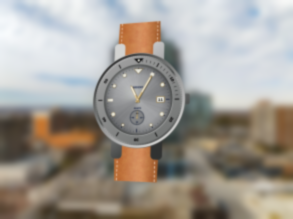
{"hour": 11, "minute": 5}
